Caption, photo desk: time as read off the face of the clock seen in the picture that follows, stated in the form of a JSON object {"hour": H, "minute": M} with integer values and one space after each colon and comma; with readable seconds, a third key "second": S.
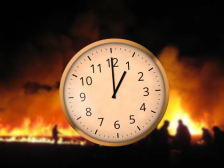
{"hour": 1, "minute": 0}
